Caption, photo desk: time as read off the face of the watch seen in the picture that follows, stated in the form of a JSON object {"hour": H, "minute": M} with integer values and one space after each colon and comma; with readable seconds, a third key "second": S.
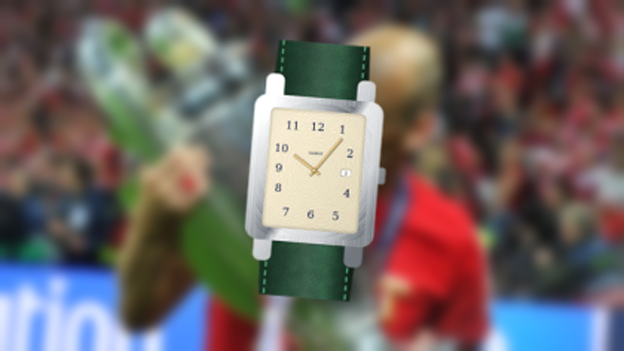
{"hour": 10, "minute": 6}
